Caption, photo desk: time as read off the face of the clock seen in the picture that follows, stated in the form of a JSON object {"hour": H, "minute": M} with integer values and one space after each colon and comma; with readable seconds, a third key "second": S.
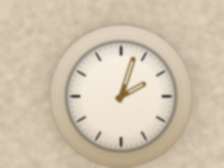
{"hour": 2, "minute": 3}
